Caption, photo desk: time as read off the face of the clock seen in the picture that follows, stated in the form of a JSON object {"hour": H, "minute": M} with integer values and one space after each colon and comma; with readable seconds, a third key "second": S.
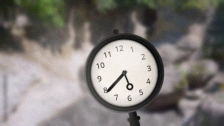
{"hour": 5, "minute": 39}
